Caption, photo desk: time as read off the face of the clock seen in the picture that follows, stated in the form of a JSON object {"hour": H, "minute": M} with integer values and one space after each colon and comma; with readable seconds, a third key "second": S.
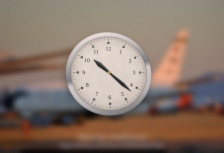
{"hour": 10, "minute": 22}
